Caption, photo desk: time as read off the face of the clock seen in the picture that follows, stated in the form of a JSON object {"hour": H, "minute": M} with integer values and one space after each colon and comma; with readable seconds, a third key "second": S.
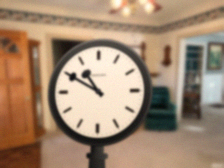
{"hour": 10, "minute": 50}
